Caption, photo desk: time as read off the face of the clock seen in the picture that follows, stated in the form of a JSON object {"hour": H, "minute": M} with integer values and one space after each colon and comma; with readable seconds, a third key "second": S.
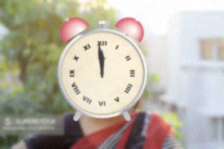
{"hour": 11, "minute": 59}
